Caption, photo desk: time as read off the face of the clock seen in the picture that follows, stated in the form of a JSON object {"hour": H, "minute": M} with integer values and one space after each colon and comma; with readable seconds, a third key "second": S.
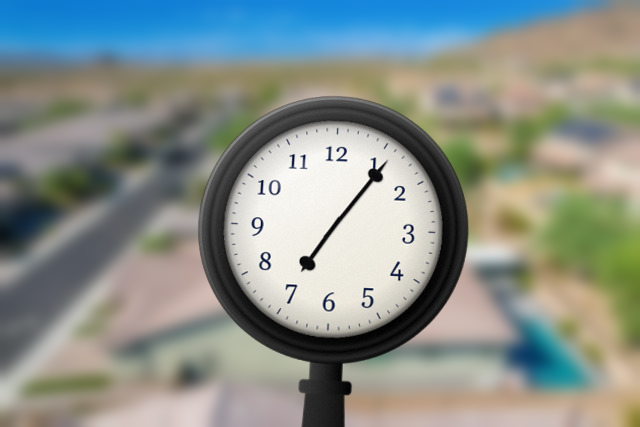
{"hour": 7, "minute": 6}
